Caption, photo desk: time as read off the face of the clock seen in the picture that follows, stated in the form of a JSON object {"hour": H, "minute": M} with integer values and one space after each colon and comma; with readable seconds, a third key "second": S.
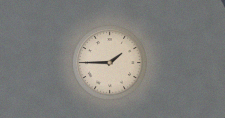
{"hour": 1, "minute": 45}
